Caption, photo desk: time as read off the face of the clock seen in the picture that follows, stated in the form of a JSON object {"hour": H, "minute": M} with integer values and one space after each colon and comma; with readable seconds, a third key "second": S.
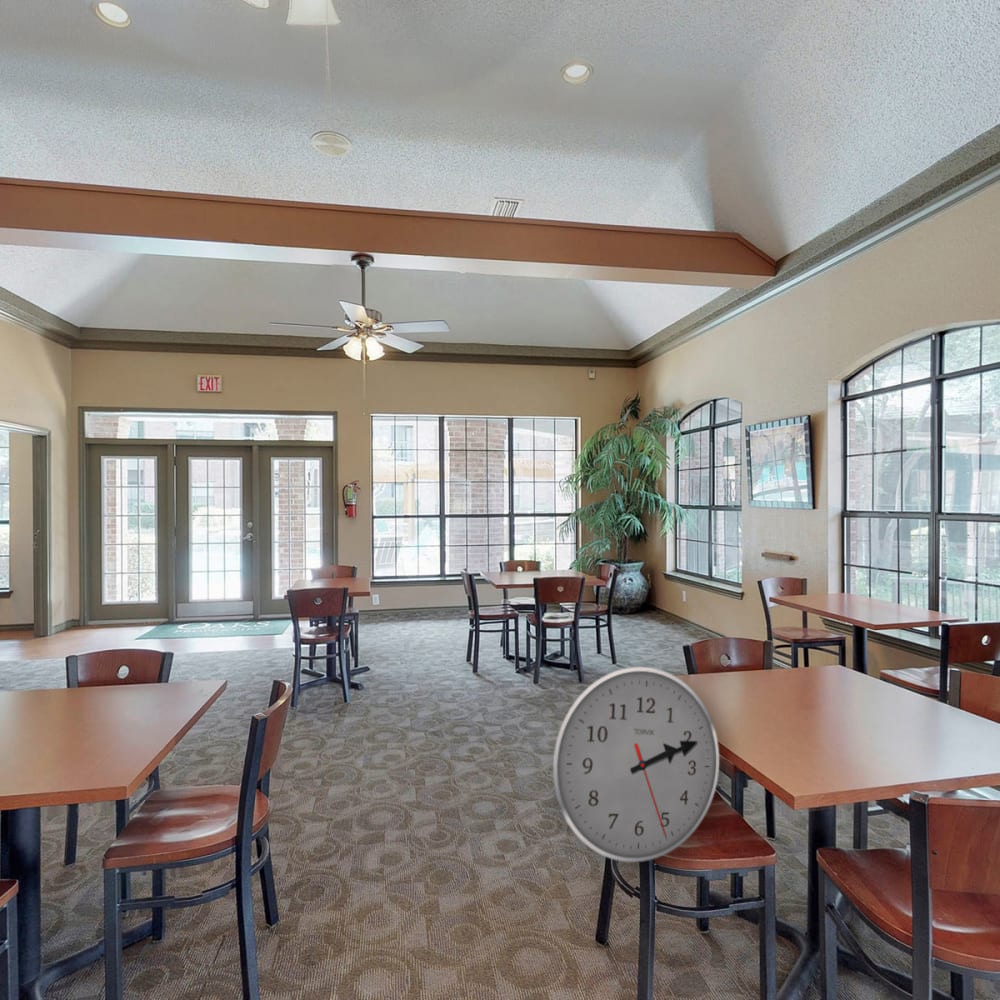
{"hour": 2, "minute": 11, "second": 26}
